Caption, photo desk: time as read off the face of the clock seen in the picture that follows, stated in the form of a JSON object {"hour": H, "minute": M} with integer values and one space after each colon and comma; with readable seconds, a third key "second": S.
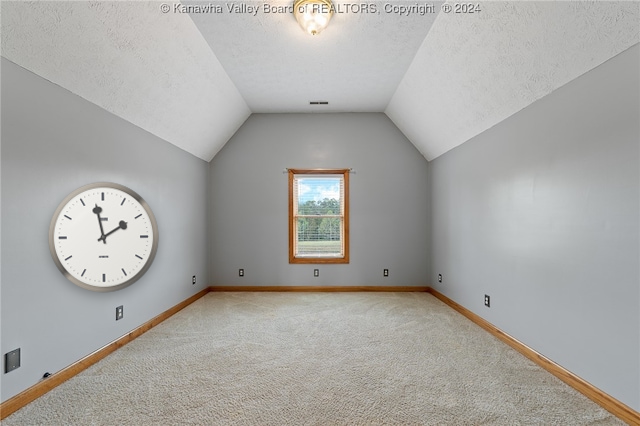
{"hour": 1, "minute": 58}
